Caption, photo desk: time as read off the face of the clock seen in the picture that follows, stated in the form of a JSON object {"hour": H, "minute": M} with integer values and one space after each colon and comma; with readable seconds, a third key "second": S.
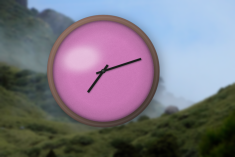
{"hour": 7, "minute": 12}
